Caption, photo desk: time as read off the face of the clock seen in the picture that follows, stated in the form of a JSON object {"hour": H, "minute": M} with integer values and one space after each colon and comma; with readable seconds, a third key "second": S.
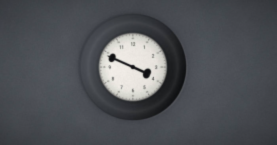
{"hour": 3, "minute": 49}
